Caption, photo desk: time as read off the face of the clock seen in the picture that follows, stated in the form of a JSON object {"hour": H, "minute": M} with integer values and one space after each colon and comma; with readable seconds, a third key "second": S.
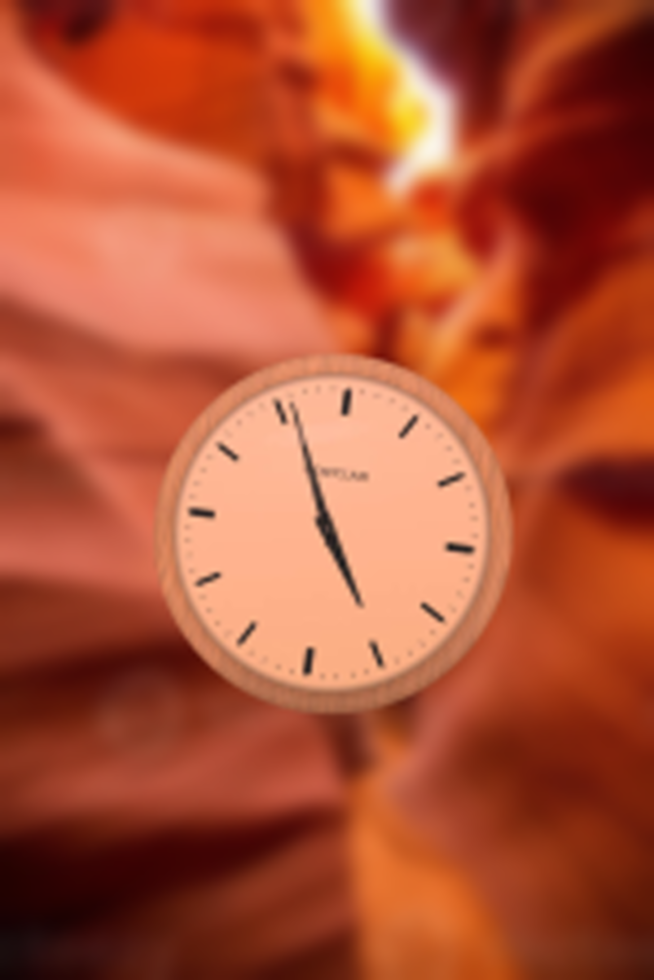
{"hour": 4, "minute": 56}
